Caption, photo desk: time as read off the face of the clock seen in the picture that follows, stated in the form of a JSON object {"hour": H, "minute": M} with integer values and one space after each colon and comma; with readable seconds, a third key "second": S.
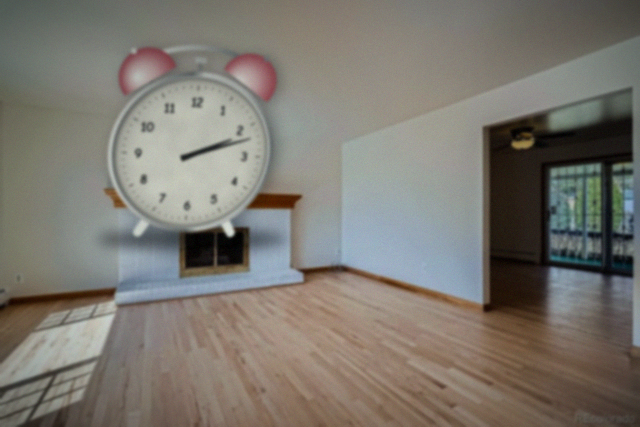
{"hour": 2, "minute": 12}
